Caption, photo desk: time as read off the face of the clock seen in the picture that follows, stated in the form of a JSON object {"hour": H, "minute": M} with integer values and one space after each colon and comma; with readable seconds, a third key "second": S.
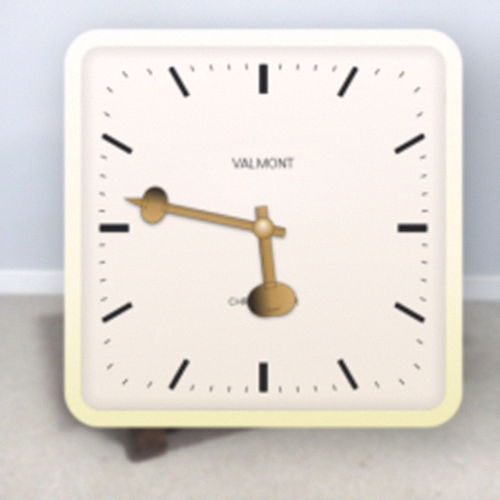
{"hour": 5, "minute": 47}
